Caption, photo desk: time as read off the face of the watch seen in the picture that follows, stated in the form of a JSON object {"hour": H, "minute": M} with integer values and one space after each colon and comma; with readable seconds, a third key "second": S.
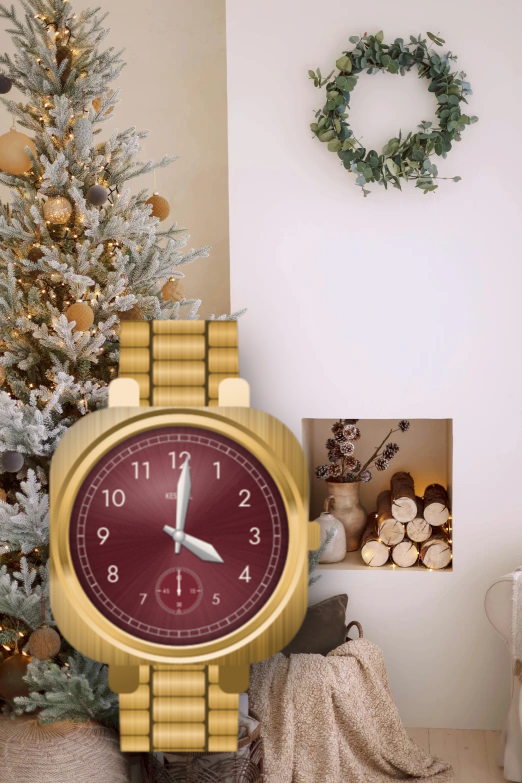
{"hour": 4, "minute": 1}
